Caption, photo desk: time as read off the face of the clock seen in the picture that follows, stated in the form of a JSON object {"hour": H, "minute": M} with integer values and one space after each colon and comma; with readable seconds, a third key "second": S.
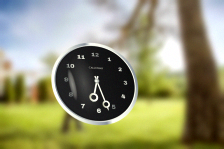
{"hour": 6, "minute": 27}
